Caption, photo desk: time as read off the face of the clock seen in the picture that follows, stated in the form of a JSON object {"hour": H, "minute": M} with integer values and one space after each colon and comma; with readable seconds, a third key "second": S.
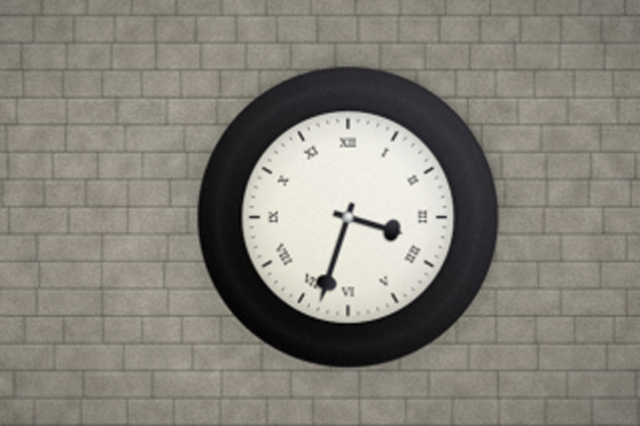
{"hour": 3, "minute": 33}
